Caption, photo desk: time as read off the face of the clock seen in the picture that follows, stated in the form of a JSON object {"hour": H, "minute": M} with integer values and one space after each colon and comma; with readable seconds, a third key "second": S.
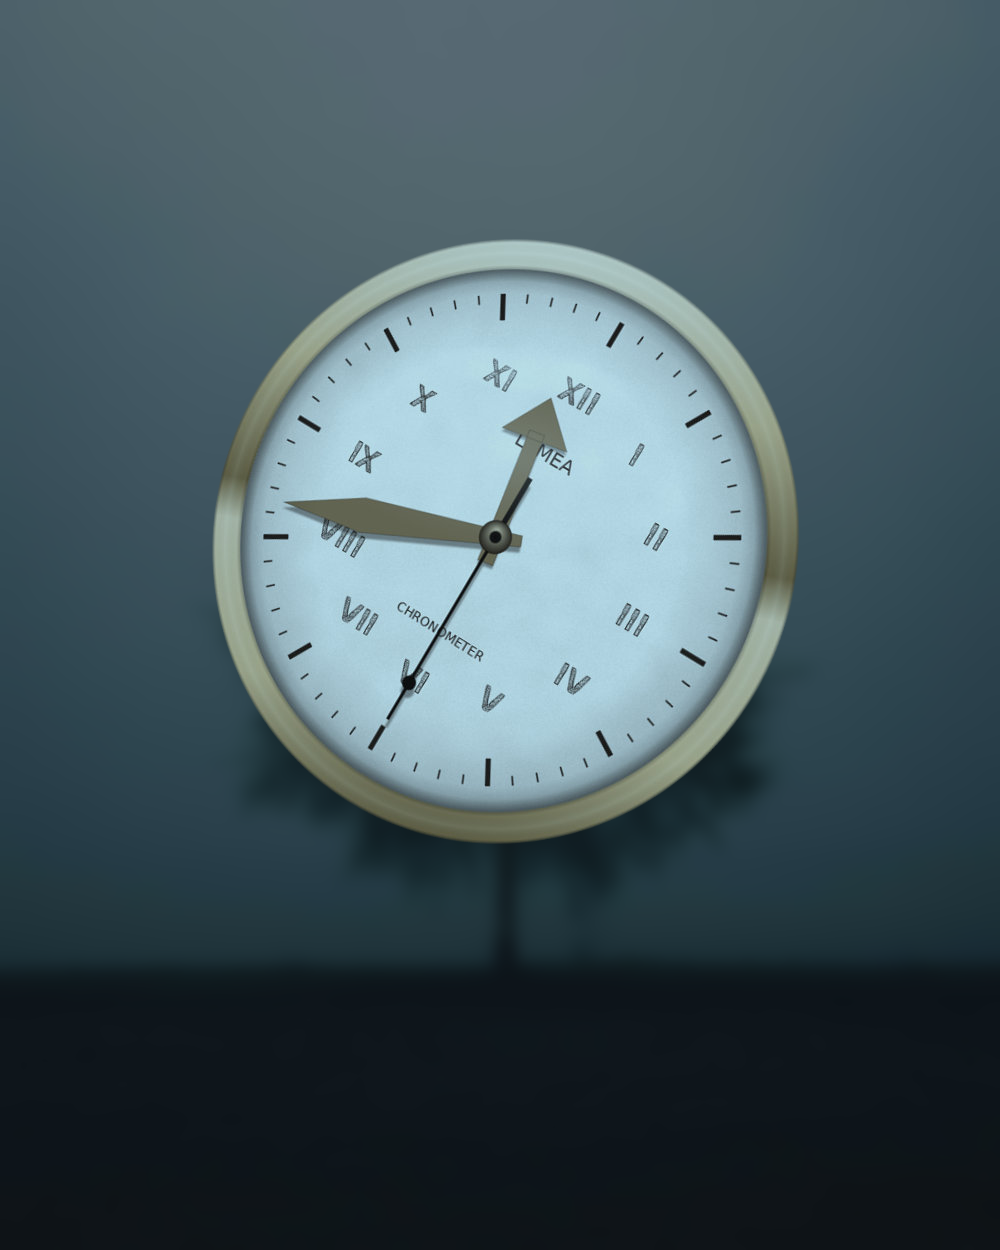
{"hour": 11, "minute": 41, "second": 30}
